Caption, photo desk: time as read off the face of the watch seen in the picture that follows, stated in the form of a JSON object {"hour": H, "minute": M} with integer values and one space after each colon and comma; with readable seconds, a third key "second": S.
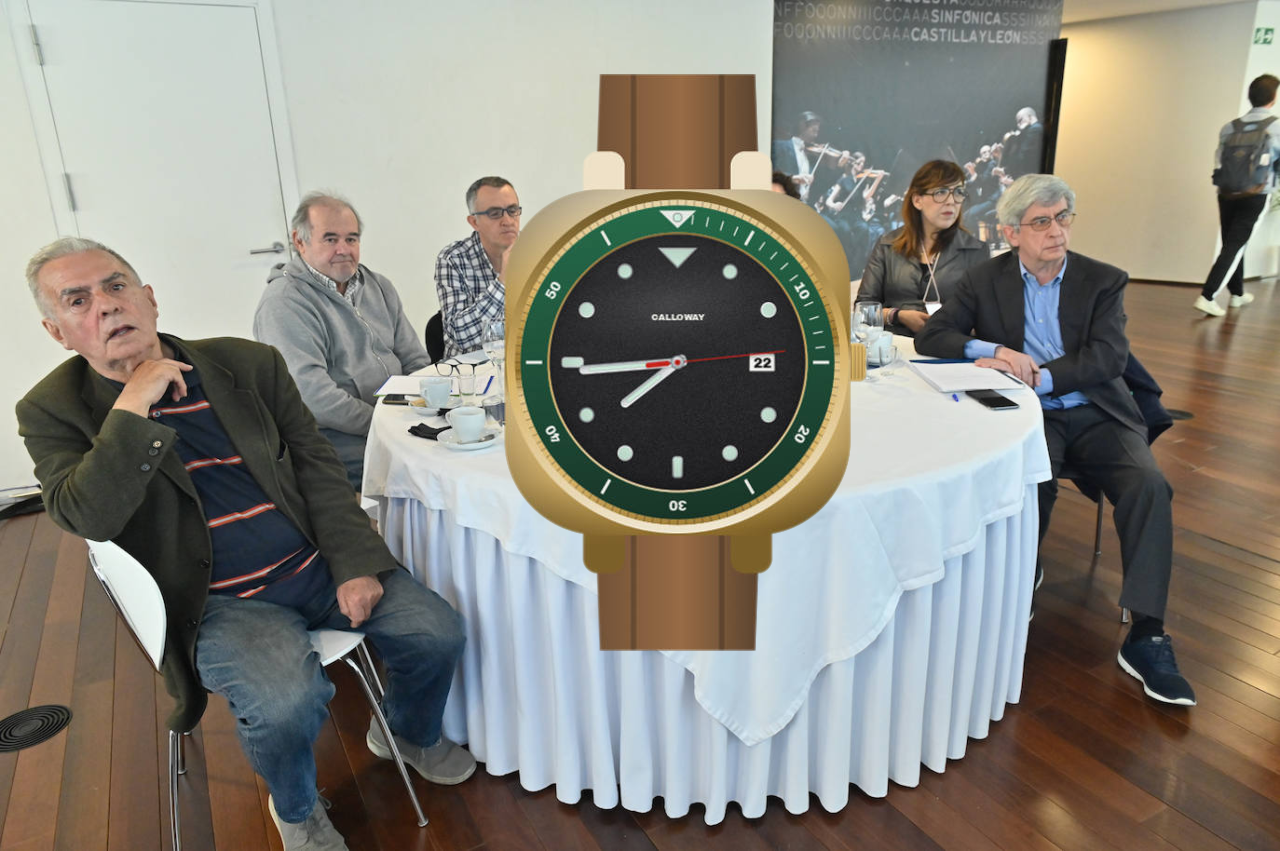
{"hour": 7, "minute": 44, "second": 14}
